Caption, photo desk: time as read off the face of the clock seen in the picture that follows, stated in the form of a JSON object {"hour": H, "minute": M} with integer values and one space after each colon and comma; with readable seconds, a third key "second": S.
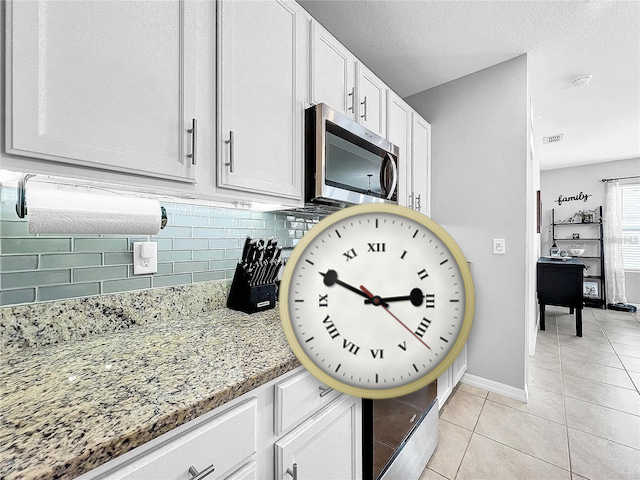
{"hour": 2, "minute": 49, "second": 22}
